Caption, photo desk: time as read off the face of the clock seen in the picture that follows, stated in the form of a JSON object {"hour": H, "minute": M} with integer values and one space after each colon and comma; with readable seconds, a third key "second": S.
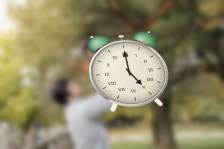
{"hour": 5, "minute": 0}
